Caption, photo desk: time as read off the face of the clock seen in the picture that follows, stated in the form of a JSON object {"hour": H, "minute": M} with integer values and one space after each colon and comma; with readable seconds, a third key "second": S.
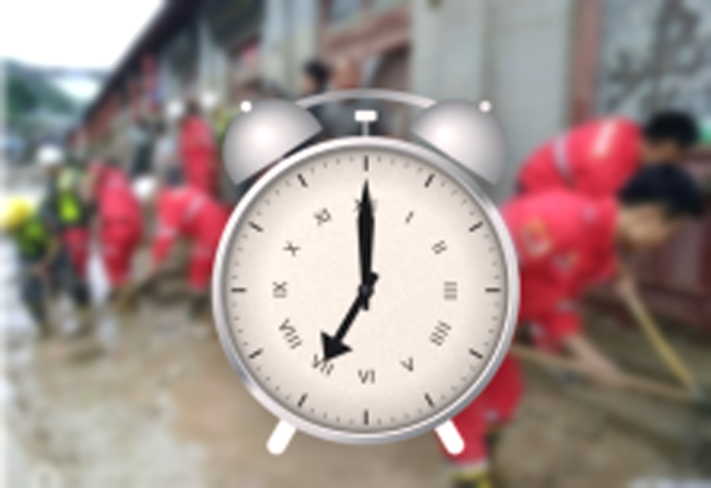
{"hour": 7, "minute": 0}
